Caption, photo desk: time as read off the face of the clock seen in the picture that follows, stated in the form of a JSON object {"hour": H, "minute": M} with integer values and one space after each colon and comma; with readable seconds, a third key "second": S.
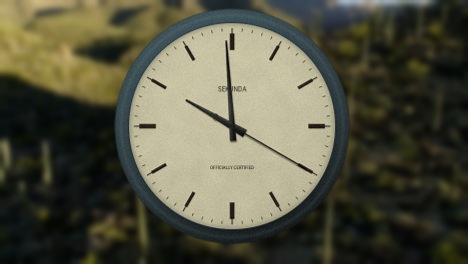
{"hour": 9, "minute": 59, "second": 20}
